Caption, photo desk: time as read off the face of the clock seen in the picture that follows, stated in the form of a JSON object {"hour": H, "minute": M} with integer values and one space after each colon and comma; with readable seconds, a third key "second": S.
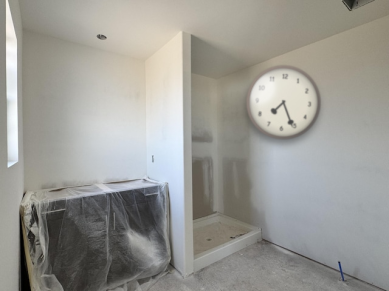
{"hour": 7, "minute": 26}
